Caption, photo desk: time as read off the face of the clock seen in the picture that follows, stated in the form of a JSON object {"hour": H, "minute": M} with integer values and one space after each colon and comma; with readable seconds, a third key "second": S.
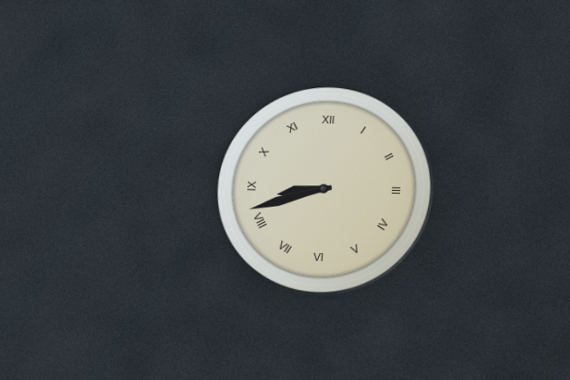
{"hour": 8, "minute": 42}
